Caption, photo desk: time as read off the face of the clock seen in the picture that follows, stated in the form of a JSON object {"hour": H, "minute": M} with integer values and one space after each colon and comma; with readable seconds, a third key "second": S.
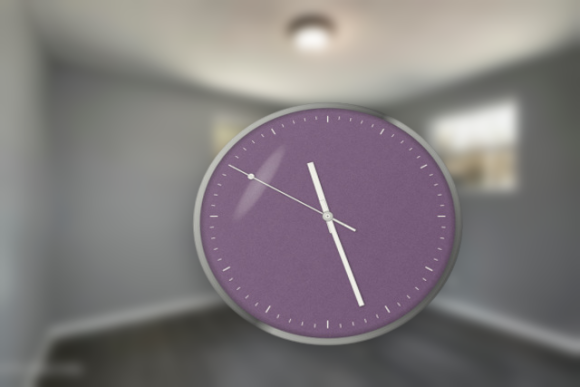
{"hour": 11, "minute": 26, "second": 50}
